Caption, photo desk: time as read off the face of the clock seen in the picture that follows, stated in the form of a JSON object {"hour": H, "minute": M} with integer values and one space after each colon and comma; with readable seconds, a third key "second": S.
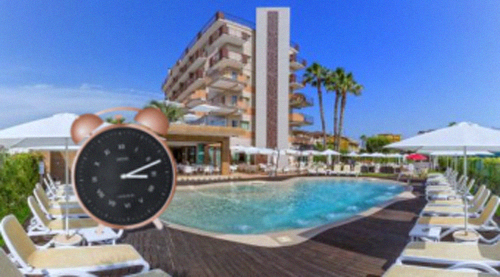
{"hour": 3, "minute": 12}
